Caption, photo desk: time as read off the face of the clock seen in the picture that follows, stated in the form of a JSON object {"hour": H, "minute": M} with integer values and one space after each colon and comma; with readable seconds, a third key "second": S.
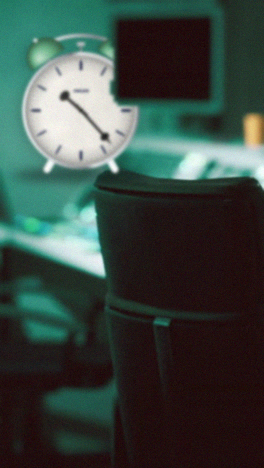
{"hour": 10, "minute": 23}
